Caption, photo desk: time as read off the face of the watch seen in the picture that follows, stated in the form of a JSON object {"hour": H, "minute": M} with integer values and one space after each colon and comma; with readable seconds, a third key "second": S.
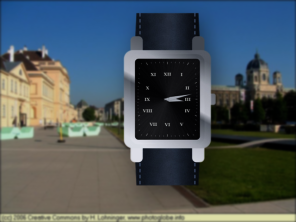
{"hour": 3, "minute": 13}
